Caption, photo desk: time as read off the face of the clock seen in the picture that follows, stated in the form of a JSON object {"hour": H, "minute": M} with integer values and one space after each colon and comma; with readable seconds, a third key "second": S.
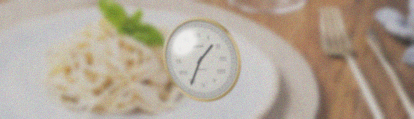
{"hour": 1, "minute": 35}
